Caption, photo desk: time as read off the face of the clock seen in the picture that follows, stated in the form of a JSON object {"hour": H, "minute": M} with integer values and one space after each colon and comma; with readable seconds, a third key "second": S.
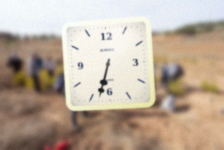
{"hour": 6, "minute": 33}
